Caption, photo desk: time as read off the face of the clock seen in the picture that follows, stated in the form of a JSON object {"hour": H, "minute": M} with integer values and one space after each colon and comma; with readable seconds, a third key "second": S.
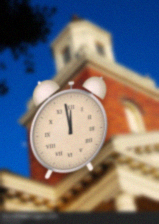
{"hour": 11, "minute": 58}
